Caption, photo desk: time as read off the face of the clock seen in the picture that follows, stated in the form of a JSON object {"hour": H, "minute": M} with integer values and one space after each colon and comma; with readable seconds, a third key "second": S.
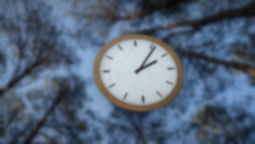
{"hour": 2, "minute": 6}
